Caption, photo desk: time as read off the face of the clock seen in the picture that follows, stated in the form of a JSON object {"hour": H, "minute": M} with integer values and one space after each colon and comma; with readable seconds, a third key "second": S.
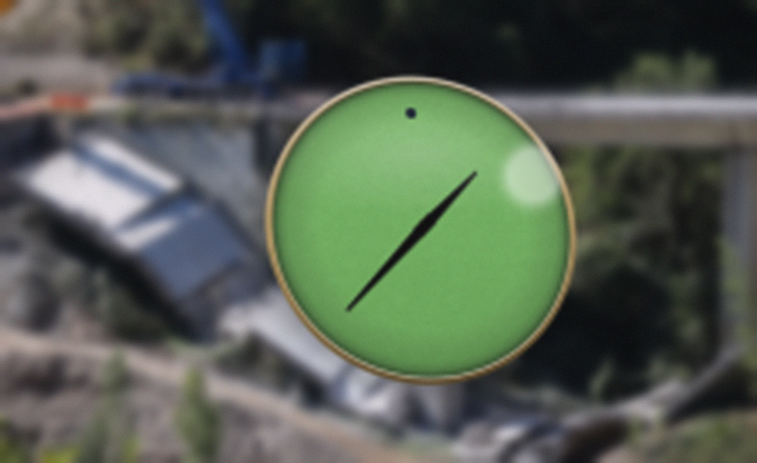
{"hour": 1, "minute": 38}
